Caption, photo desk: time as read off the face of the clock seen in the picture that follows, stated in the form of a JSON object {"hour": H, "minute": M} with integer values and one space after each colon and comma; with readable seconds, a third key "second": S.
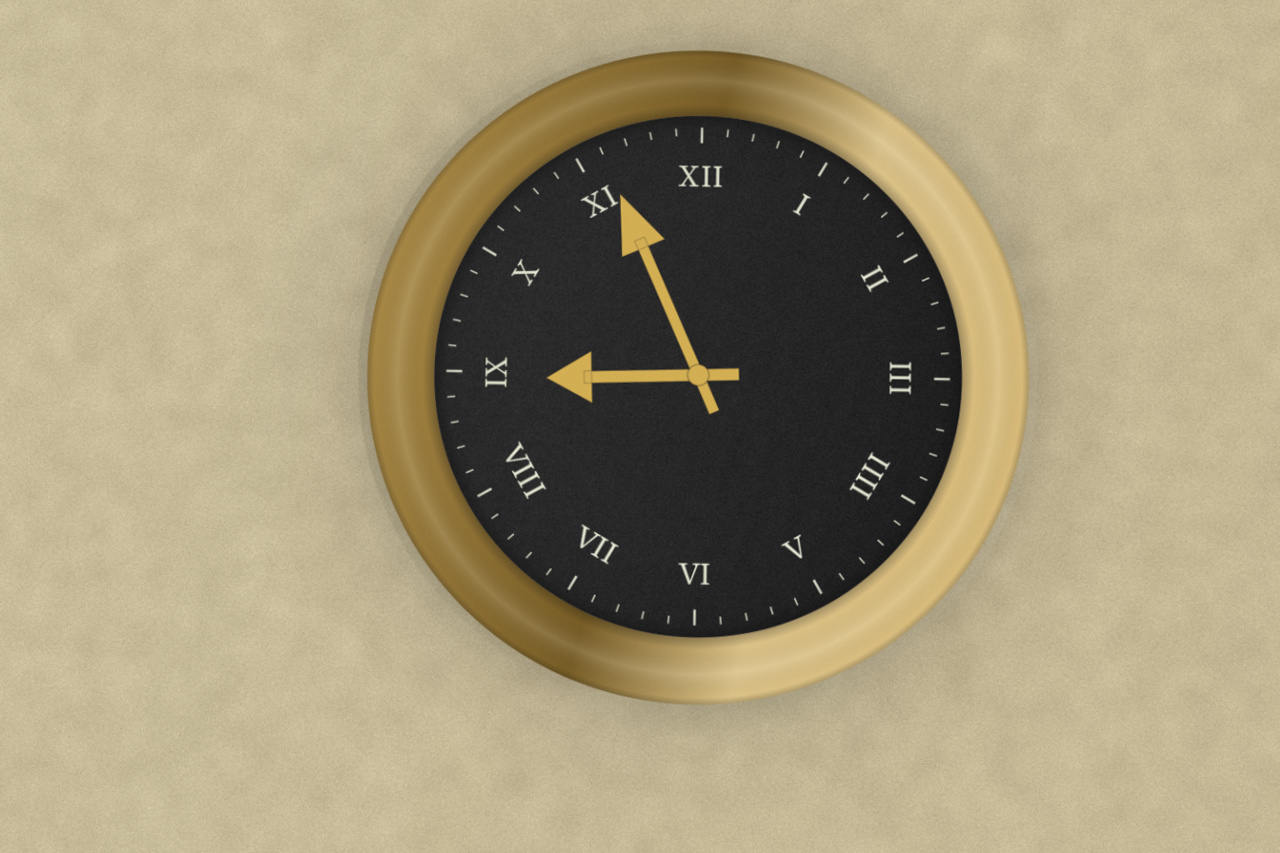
{"hour": 8, "minute": 56}
